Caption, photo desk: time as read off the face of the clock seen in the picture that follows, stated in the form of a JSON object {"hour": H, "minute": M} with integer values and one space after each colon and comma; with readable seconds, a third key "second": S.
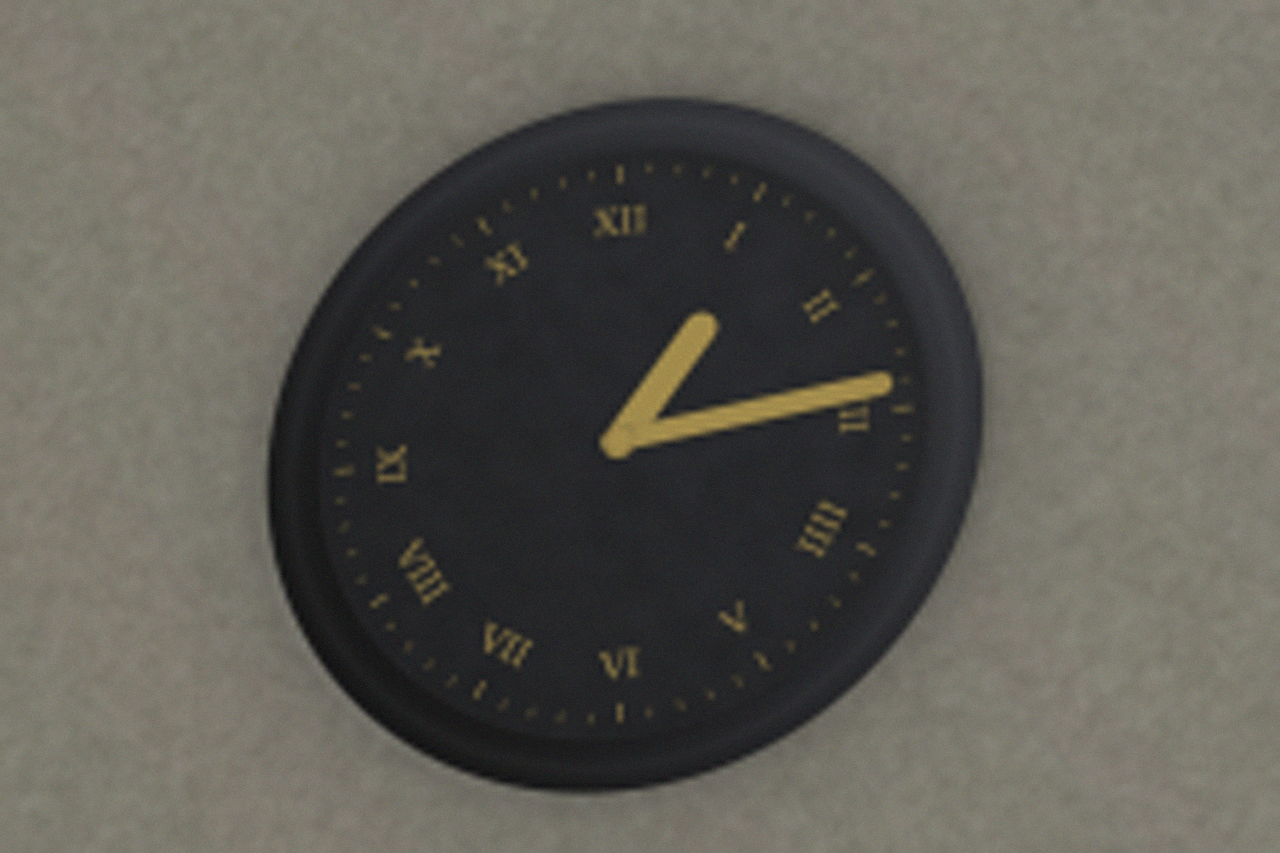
{"hour": 1, "minute": 14}
